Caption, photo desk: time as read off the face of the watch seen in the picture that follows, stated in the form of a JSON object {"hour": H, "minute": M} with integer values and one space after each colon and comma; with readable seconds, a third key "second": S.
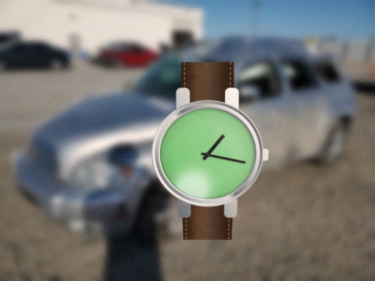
{"hour": 1, "minute": 17}
